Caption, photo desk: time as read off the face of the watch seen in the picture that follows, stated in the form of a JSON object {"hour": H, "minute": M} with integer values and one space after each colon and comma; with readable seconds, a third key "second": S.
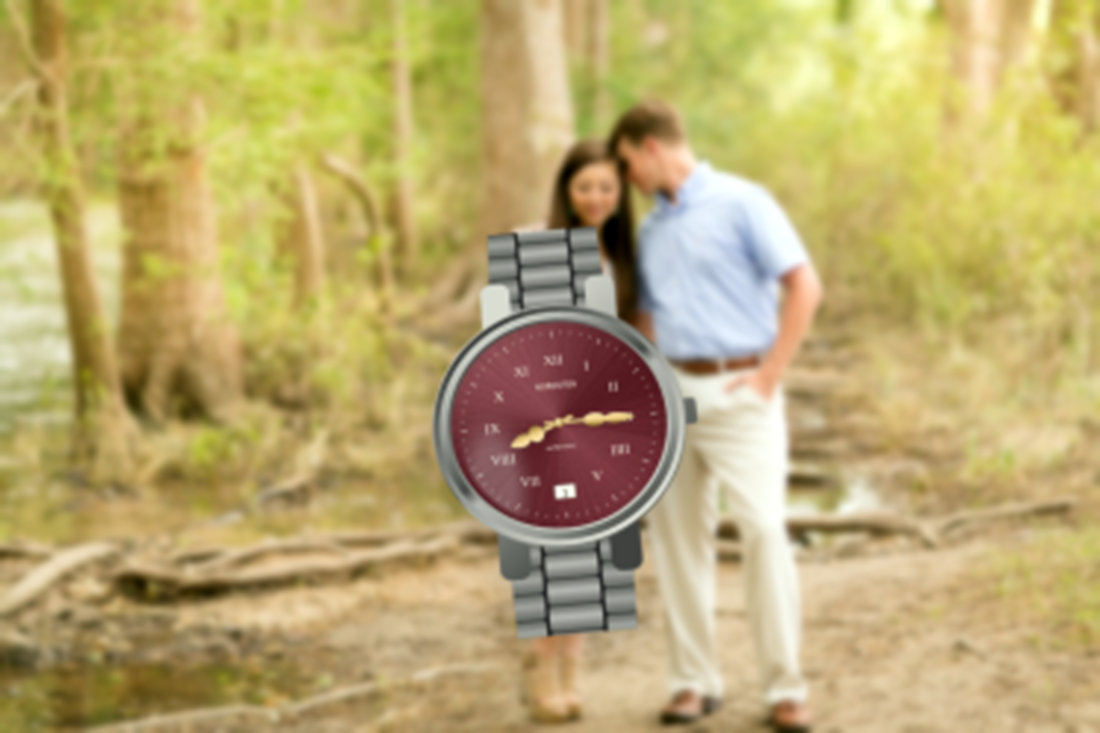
{"hour": 8, "minute": 15}
